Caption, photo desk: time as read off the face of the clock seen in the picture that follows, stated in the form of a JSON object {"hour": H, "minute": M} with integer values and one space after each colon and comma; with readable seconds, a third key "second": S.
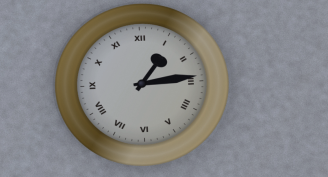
{"hour": 1, "minute": 14}
